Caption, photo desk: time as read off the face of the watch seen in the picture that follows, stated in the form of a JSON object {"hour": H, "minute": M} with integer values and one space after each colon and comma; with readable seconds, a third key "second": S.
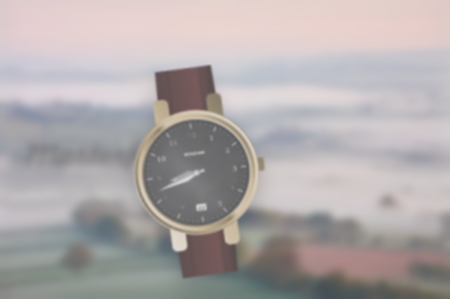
{"hour": 8, "minute": 42}
